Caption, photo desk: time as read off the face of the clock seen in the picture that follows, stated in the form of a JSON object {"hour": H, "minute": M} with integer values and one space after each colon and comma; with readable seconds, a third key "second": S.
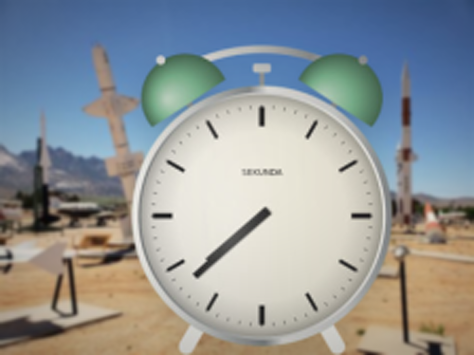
{"hour": 7, "minute": 38}
